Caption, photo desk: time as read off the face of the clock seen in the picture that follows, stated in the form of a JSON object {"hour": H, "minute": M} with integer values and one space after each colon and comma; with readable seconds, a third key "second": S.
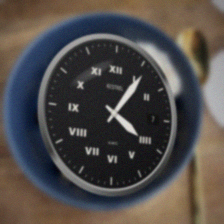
{"hour": 4, "minute": 6}
